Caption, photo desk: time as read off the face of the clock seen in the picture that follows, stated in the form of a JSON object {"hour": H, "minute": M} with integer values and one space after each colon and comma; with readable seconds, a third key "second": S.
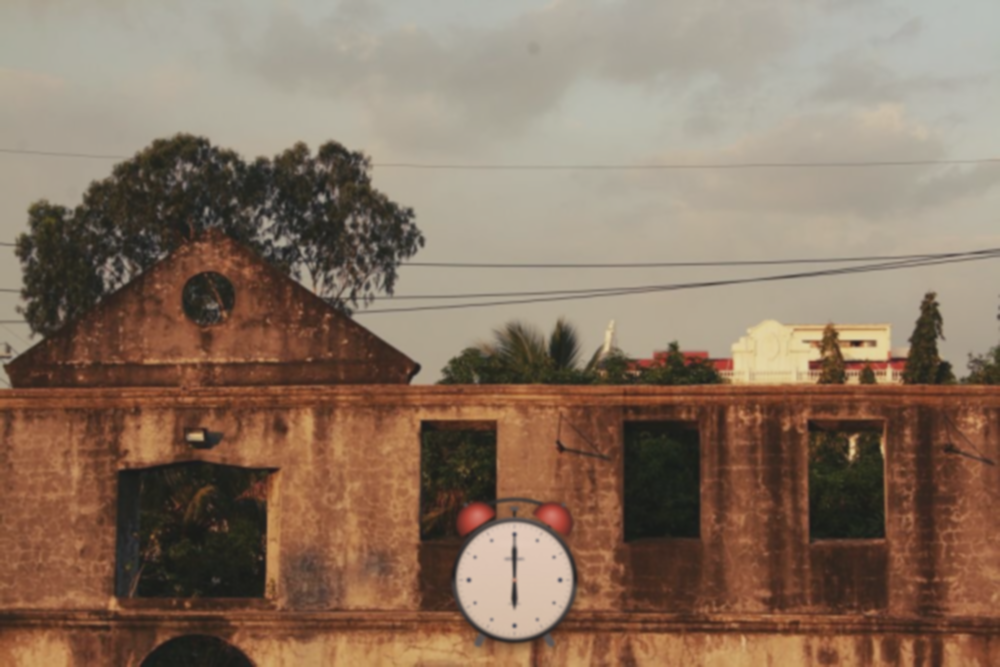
{"hour": 6, "minute": 0}
